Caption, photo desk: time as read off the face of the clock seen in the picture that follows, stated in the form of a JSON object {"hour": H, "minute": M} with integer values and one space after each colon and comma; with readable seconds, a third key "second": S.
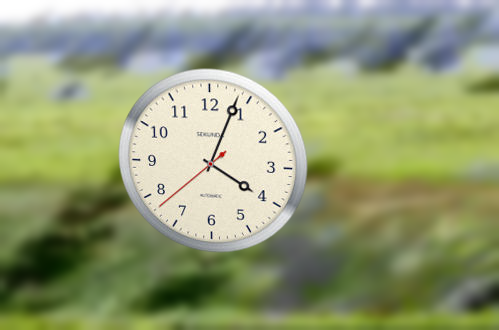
{"hour": 4, "minute": 3, "second": 38}
